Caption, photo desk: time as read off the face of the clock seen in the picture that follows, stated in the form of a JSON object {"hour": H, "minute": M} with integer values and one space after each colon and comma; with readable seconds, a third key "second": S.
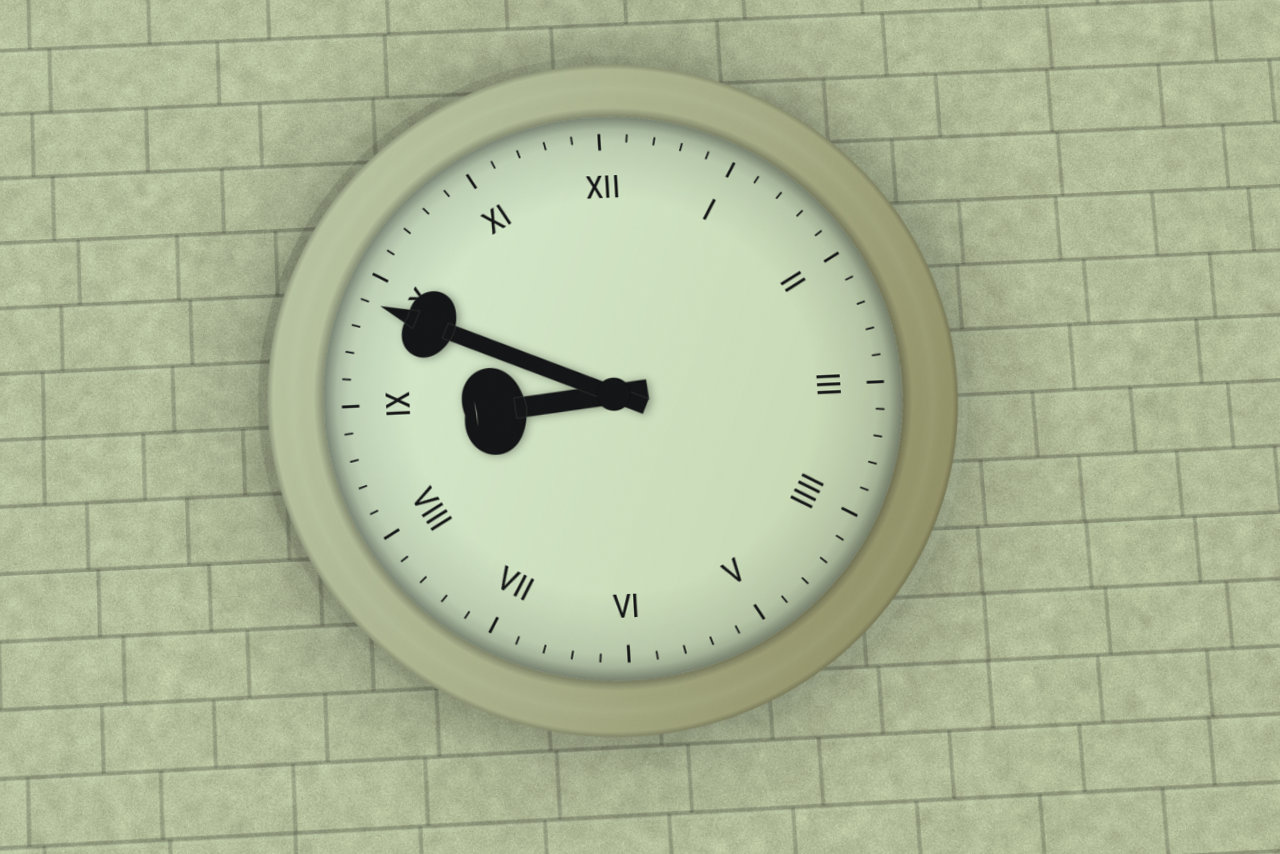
{"hour": 8, "minute": 49}
